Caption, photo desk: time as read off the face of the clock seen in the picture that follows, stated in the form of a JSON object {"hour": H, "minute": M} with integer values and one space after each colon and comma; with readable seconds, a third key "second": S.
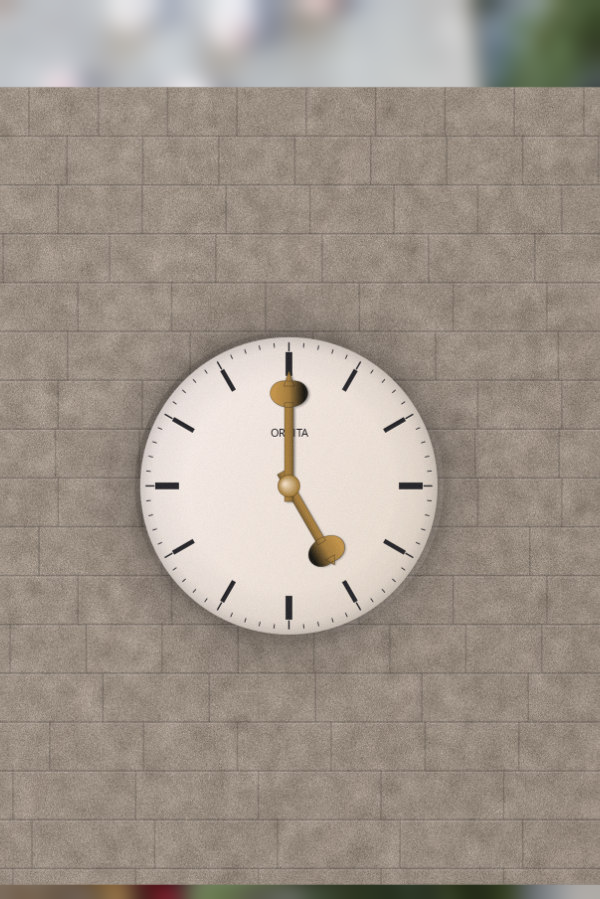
{"hour": 5, "minute": 0}
